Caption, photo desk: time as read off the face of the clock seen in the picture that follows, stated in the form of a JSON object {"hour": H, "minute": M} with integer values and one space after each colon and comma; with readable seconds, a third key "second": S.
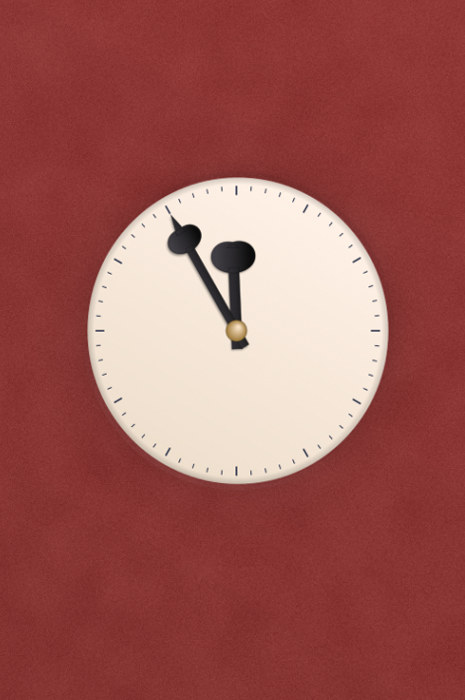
{"hour": 11, "minute": 55}
